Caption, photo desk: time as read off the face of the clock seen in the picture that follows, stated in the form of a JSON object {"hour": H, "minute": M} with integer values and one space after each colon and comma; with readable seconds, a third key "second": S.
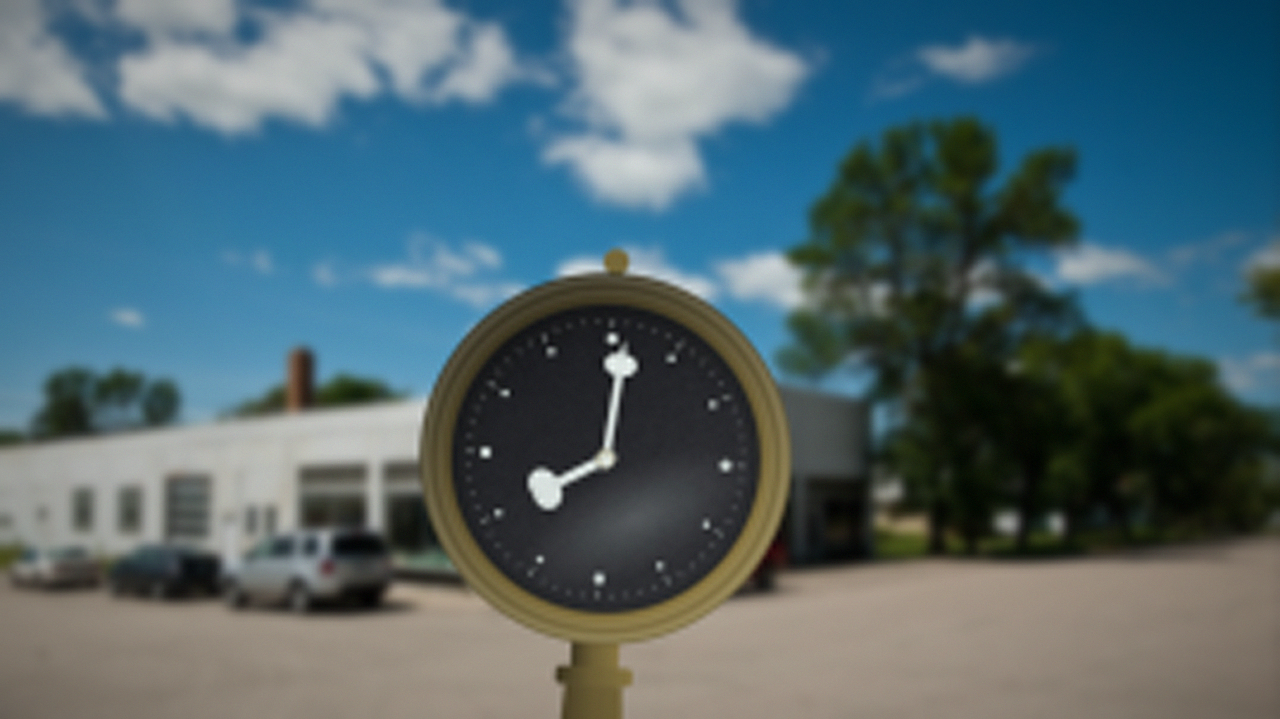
{"hour": 8, "minute": 1}
